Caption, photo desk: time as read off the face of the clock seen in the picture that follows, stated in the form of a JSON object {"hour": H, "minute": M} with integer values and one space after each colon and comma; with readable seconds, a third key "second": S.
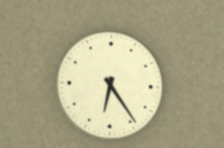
{"hour": 6, "minute": 24}
